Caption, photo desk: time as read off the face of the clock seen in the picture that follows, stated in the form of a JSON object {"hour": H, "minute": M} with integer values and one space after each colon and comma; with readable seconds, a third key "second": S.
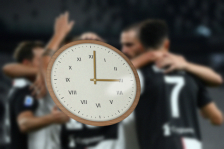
{"hour": 3, "minute": 1}
